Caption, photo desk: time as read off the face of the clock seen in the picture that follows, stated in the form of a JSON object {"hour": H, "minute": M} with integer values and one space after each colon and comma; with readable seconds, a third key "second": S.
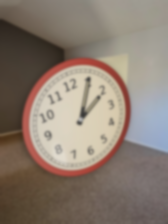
{"hour": 2, "minute": 5}
